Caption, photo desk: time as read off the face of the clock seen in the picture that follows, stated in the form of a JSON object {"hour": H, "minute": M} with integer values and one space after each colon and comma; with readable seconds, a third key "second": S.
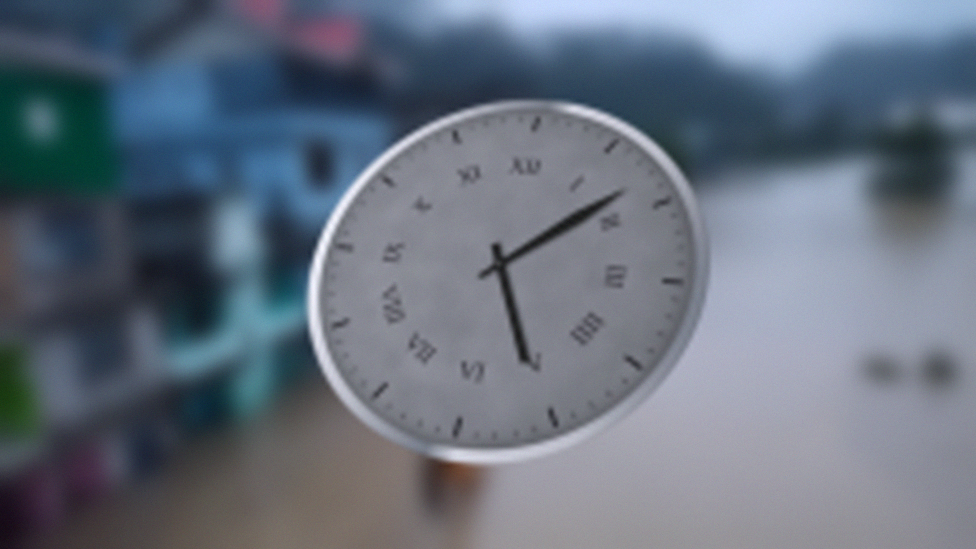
{"hour": 5, "minute": 8}
